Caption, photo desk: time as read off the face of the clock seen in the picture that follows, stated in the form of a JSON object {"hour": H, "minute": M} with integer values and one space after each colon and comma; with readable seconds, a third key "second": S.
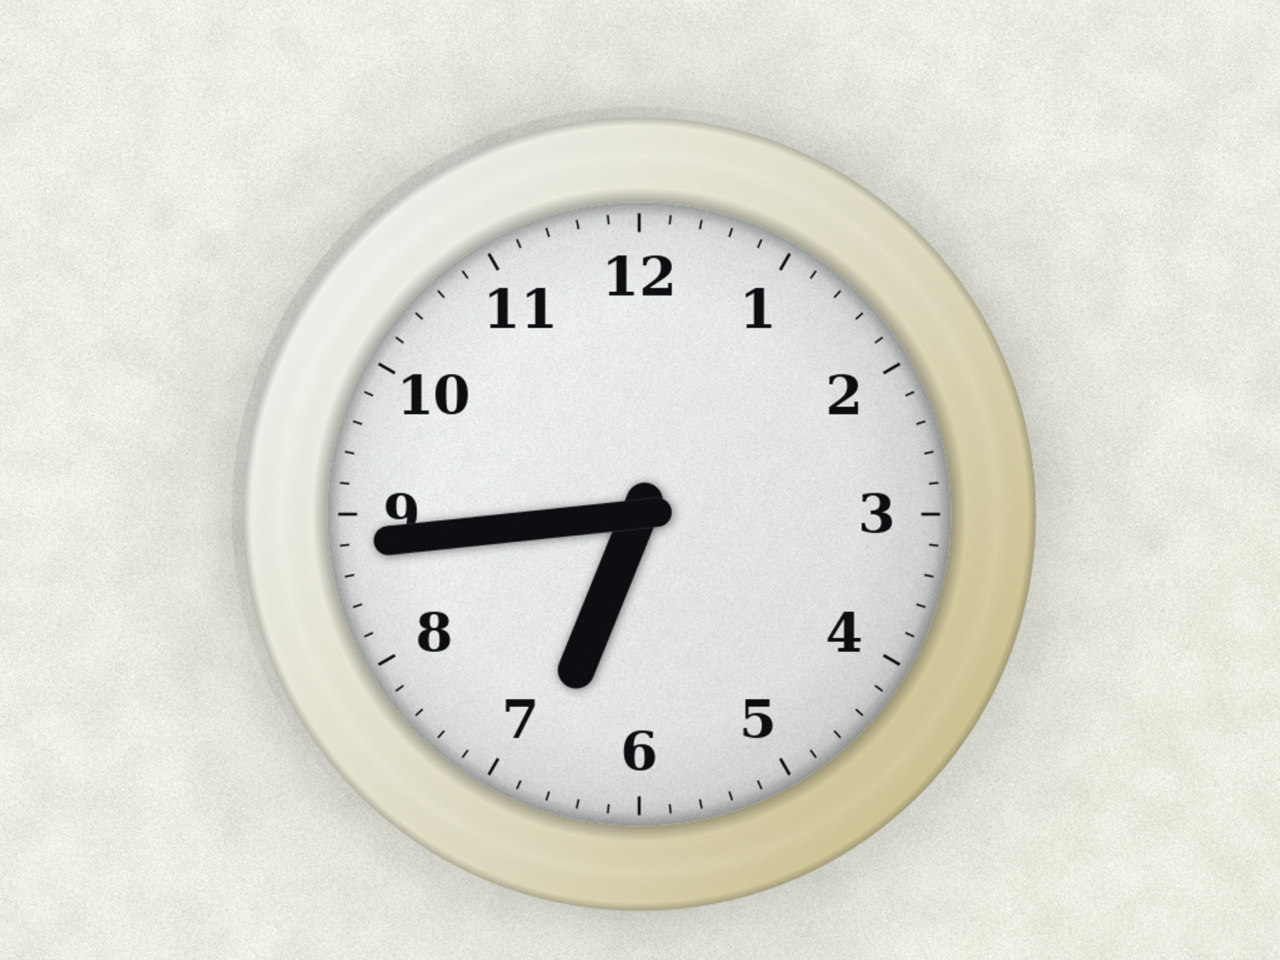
{"hour": 6, "minute": 44}
